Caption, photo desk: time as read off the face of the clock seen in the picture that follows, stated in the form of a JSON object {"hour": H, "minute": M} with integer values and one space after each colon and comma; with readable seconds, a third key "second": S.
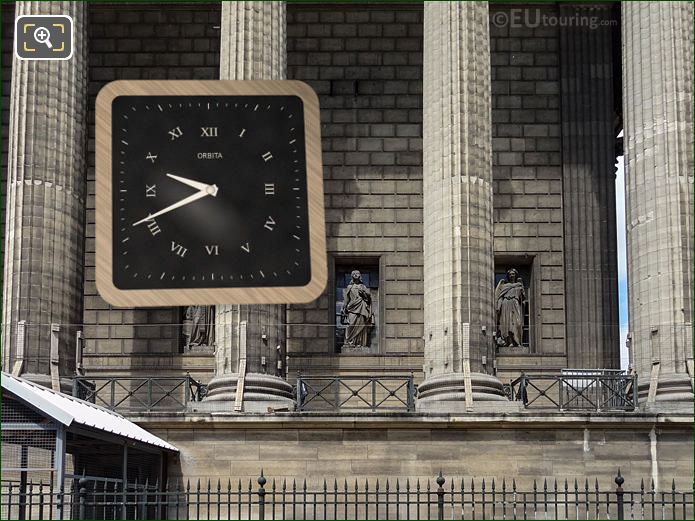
{"hour": 9, "minute": 41}
